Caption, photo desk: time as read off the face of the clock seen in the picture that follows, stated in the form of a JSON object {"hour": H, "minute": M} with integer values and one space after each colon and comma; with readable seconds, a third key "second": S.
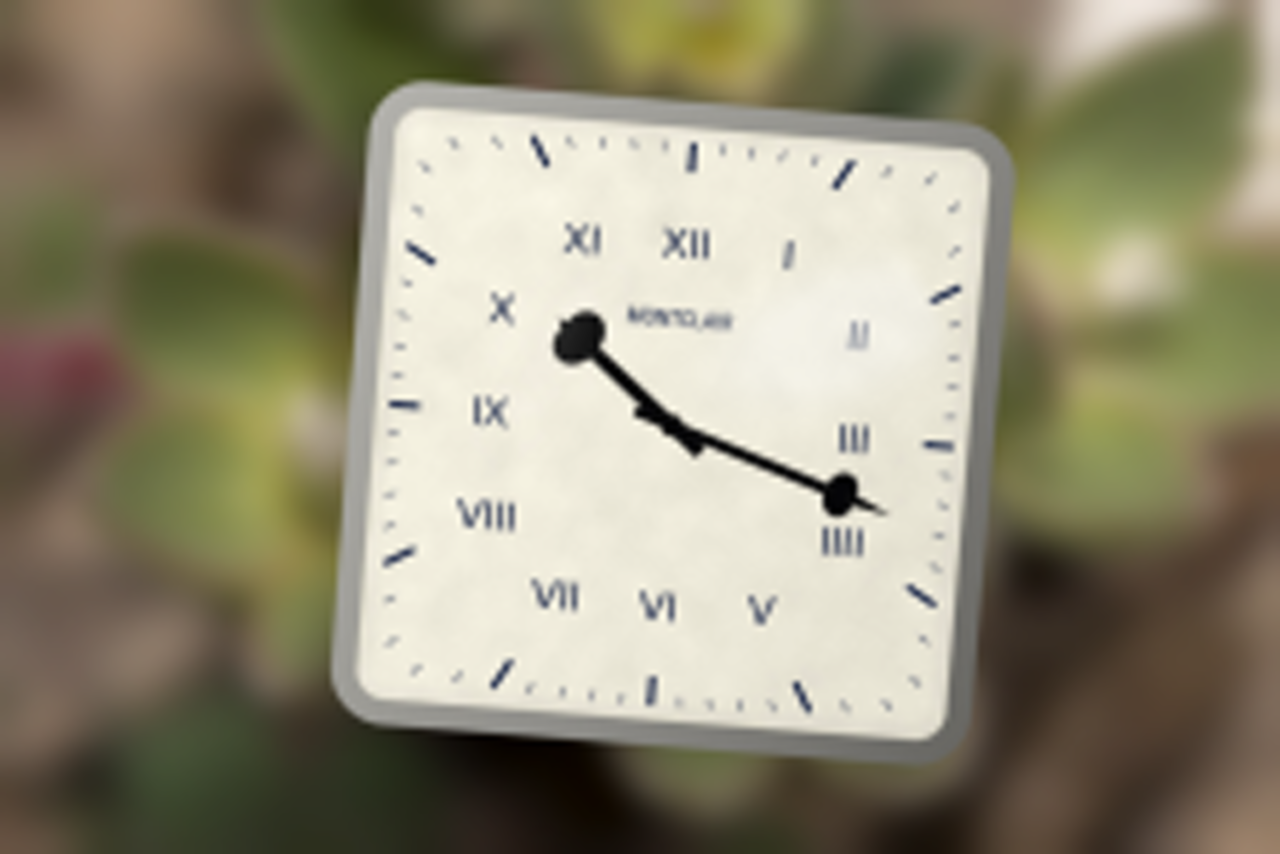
{"hour": 10, "minute": 18}
